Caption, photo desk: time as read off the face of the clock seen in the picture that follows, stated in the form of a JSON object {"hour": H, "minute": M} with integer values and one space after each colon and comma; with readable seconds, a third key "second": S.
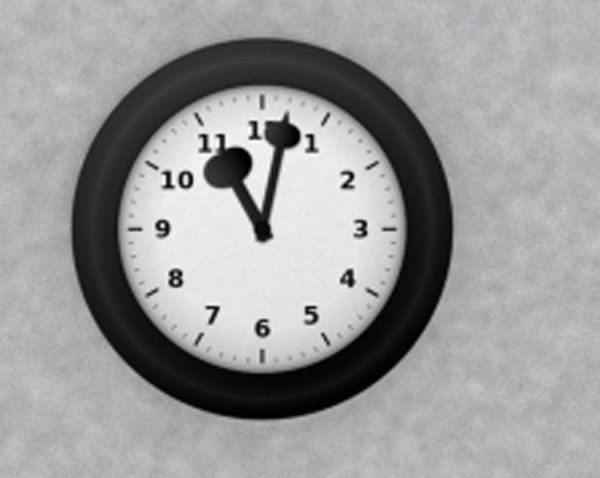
{"hour": 11, "minute": 2}
